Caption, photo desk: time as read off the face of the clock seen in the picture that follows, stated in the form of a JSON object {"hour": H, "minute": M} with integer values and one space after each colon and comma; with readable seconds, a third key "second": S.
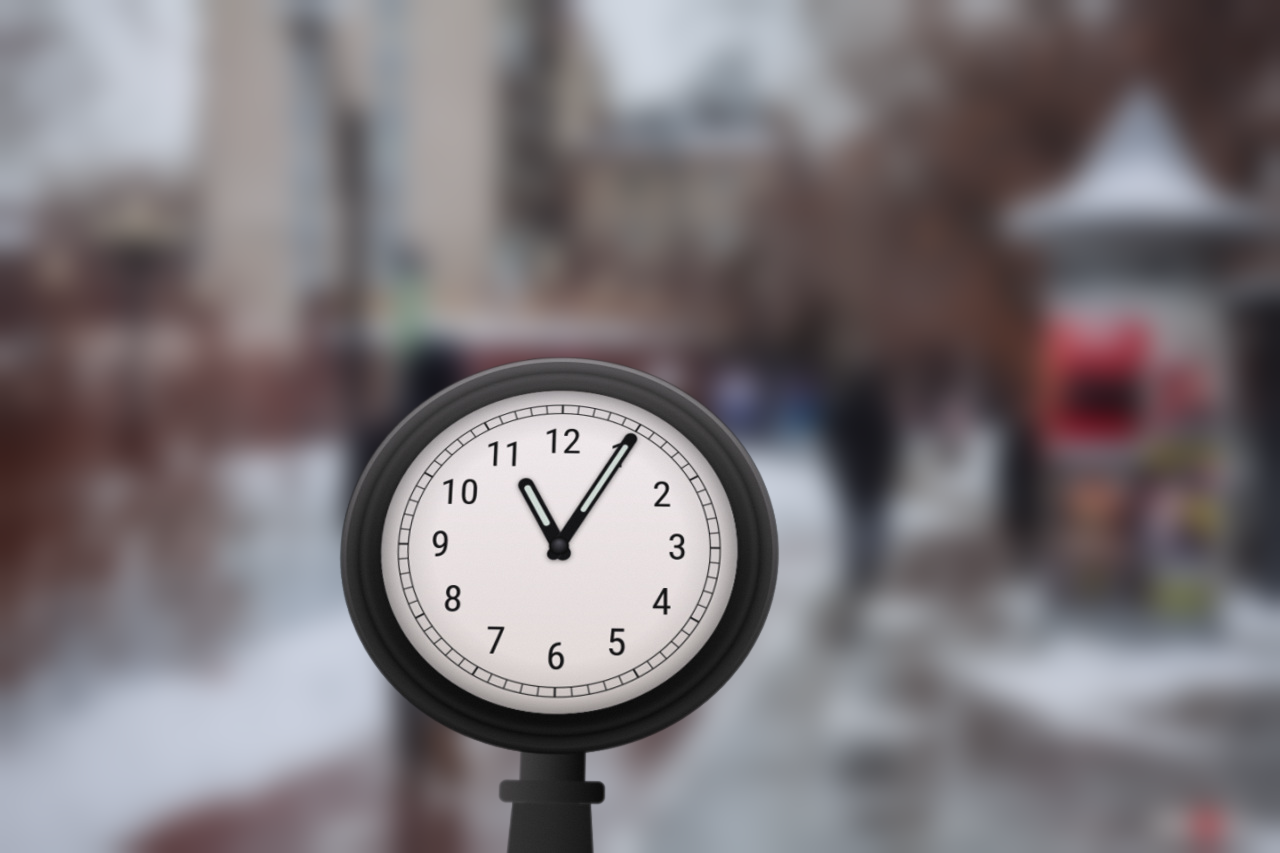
{"hour": 11, "minute": 5}
